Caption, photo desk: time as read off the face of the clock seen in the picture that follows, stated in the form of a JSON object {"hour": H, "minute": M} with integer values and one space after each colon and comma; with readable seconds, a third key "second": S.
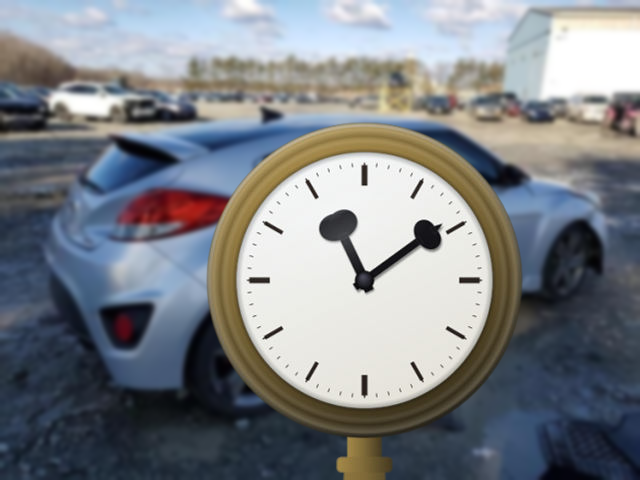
{"hour": 11, "minute": 9}
